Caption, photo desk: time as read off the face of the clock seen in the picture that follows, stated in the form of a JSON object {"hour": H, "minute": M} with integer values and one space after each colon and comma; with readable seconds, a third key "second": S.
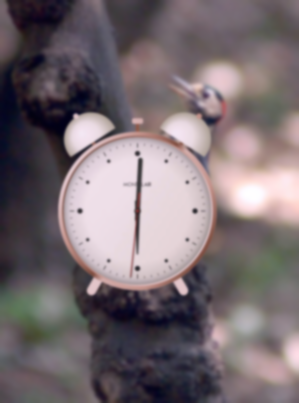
{"hour": 6, "minute": 0, "second": 31}
